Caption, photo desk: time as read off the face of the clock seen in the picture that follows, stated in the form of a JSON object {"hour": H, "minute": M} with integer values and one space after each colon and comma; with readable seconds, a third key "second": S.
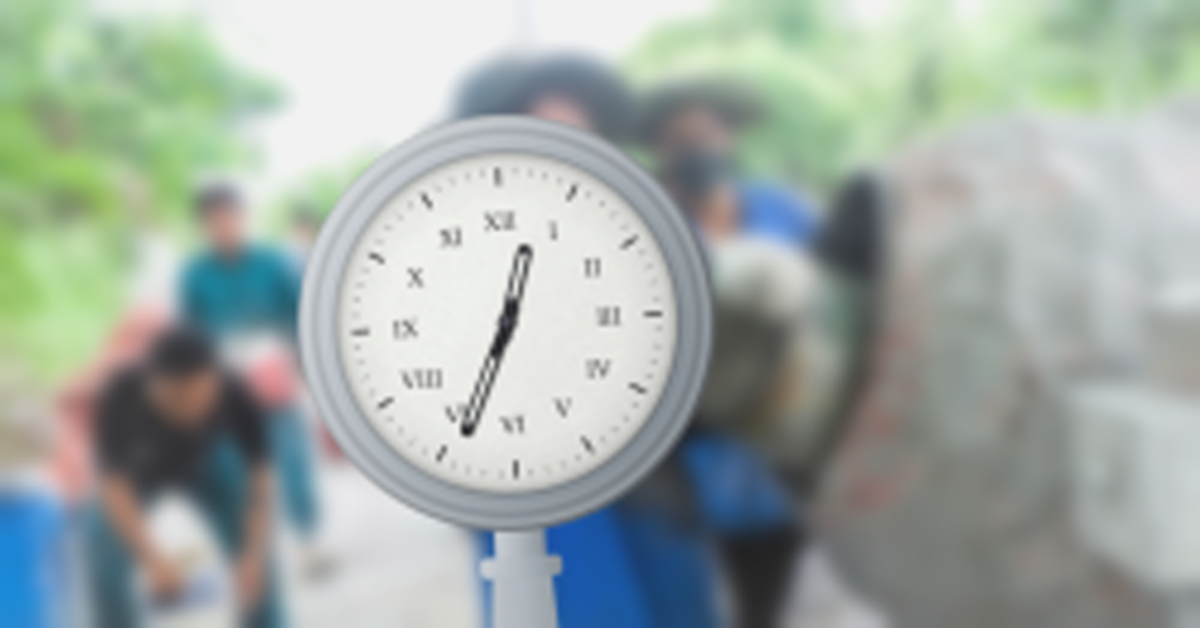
{"hour": 12, "minute": 34}
